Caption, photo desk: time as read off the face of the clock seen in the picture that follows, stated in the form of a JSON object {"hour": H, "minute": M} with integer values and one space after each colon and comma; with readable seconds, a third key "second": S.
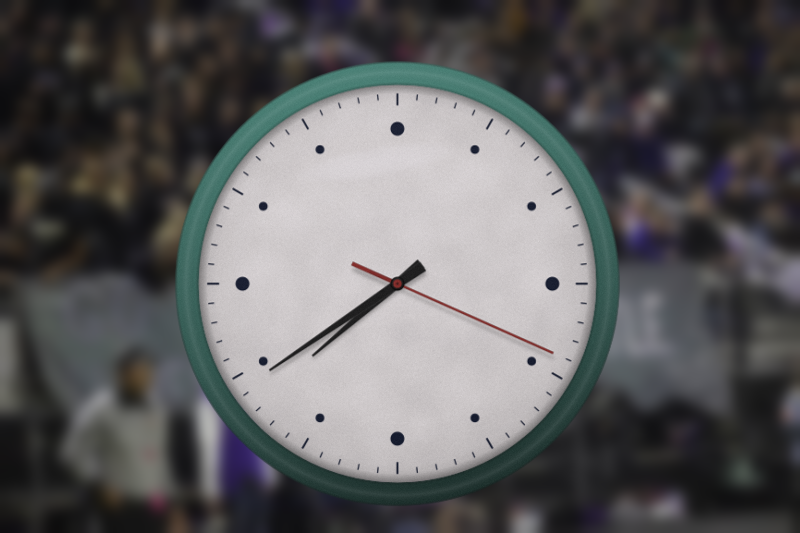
{"hour": 7, "minute": 39, "second": 19}
